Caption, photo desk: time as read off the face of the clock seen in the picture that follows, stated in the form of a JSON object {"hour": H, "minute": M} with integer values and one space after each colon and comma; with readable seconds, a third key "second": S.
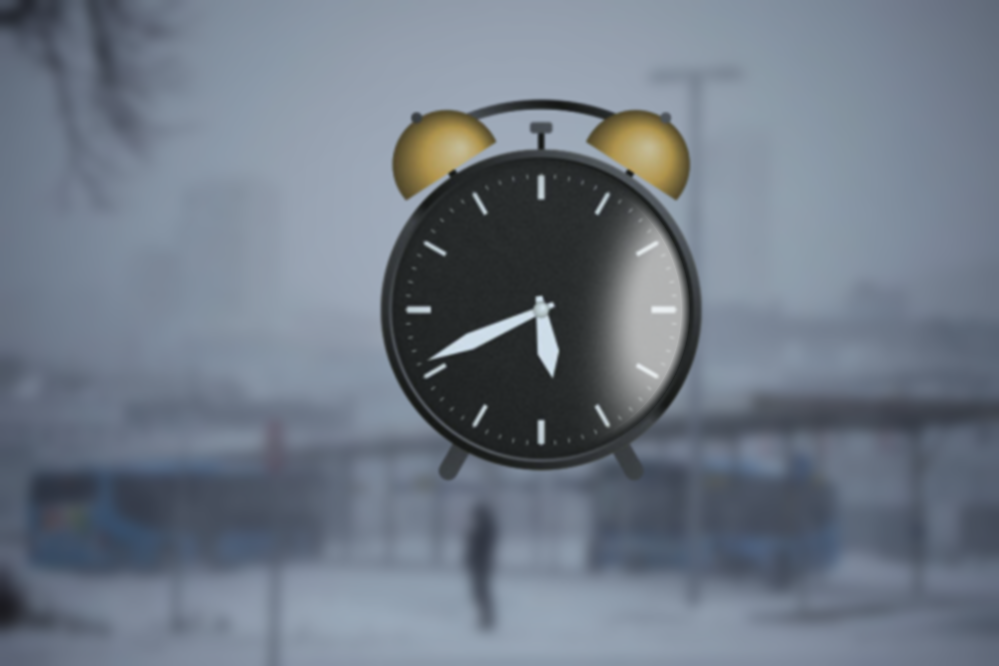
{"hour": 5, "minute": 41}
